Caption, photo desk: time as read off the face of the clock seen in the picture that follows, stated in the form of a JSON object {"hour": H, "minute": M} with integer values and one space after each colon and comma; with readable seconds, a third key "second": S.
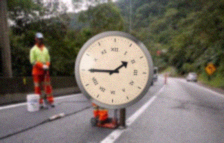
{"hour": 1, "minute": 45}
